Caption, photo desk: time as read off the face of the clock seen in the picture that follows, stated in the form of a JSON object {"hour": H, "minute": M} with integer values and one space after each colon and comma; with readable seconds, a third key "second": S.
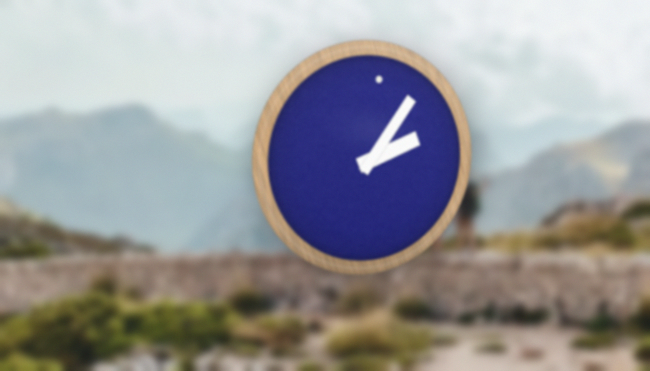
{"hour": 2, "minute": 5}
